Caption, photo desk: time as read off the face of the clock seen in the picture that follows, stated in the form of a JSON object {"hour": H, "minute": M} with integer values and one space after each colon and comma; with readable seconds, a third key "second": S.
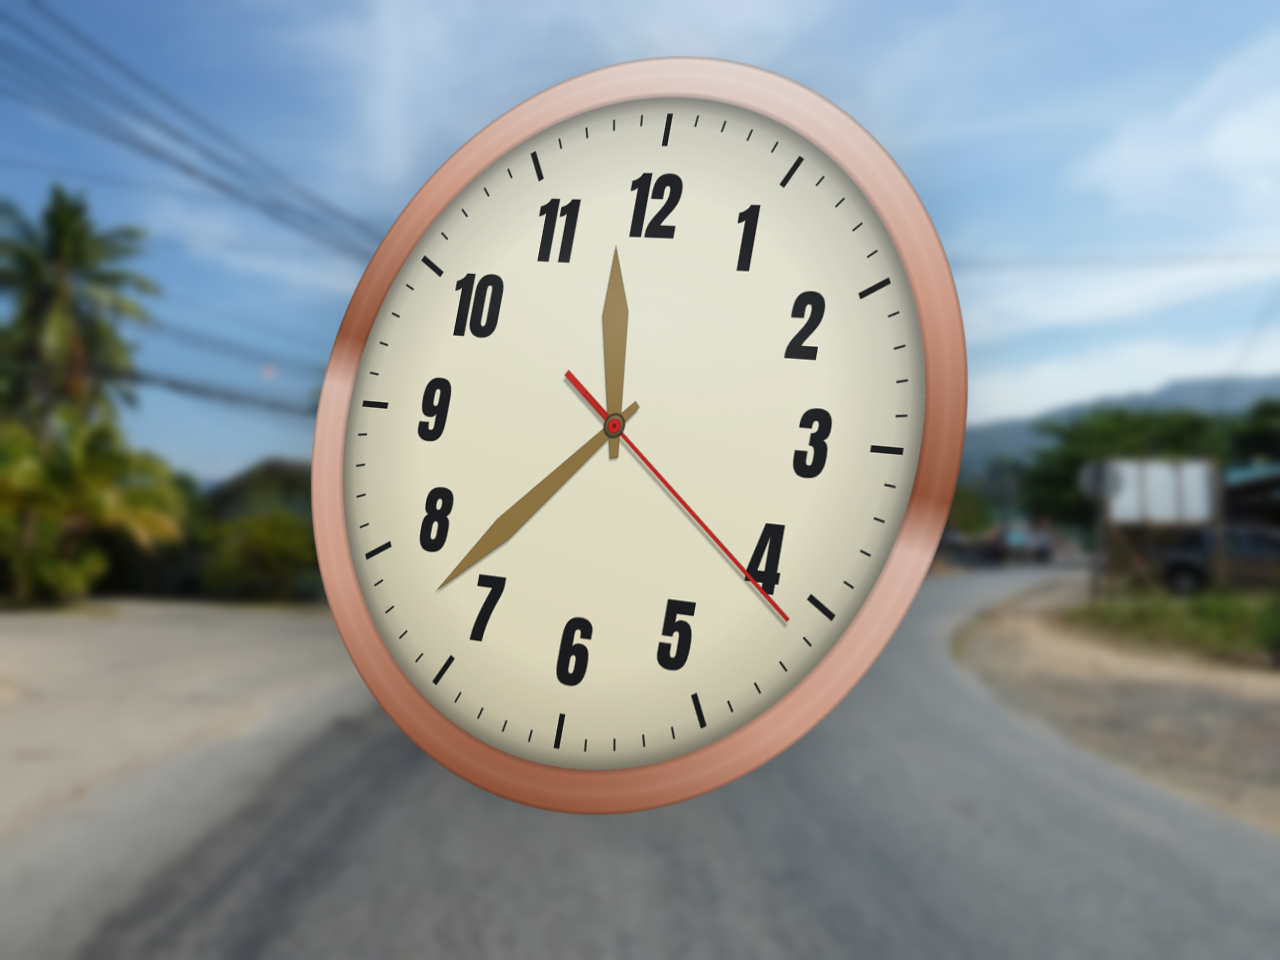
{"hour": 11, "minute": 37, "second": 21}
